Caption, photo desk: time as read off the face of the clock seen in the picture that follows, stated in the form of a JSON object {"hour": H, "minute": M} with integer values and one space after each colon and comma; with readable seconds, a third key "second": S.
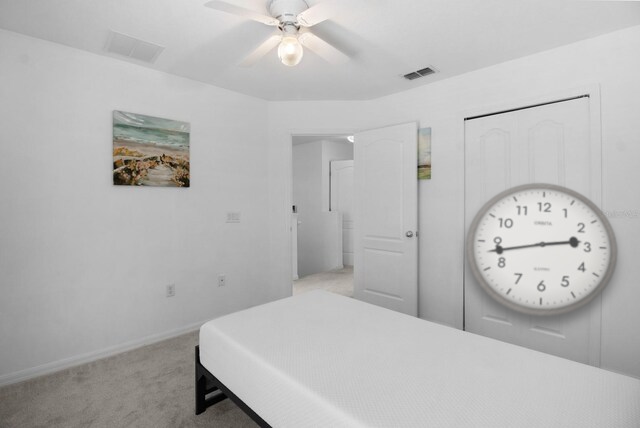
{"hour": 2, "minute": 43}
